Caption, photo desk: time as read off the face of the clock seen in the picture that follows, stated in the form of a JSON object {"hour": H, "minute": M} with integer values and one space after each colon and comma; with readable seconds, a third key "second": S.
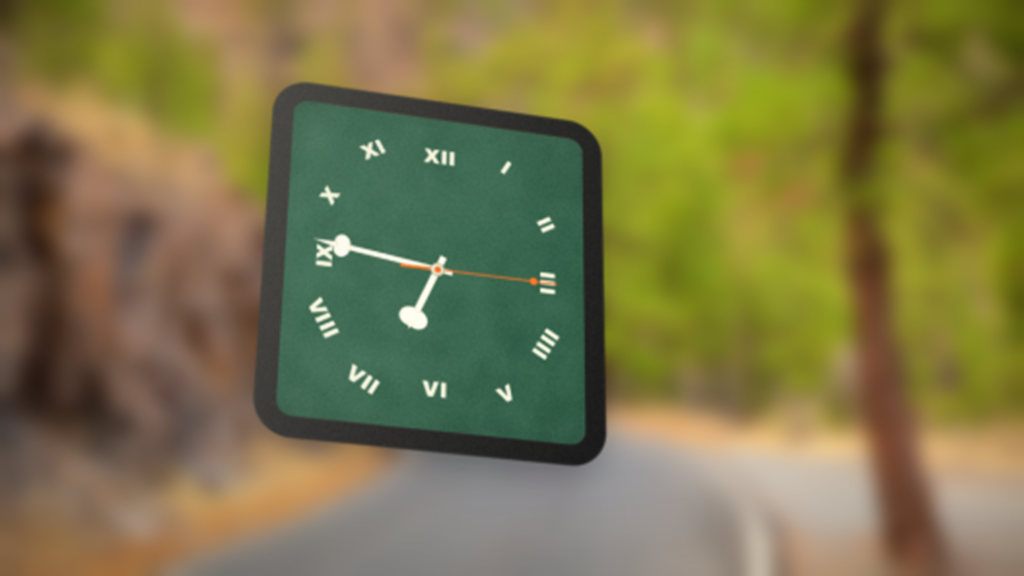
{"hour": 6, "minute": 46, "second": 15}
